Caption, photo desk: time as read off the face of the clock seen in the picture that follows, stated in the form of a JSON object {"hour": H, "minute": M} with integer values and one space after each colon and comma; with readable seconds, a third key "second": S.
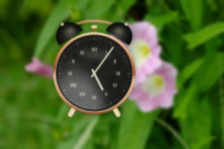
{"hour": 5, "minute": 6}
